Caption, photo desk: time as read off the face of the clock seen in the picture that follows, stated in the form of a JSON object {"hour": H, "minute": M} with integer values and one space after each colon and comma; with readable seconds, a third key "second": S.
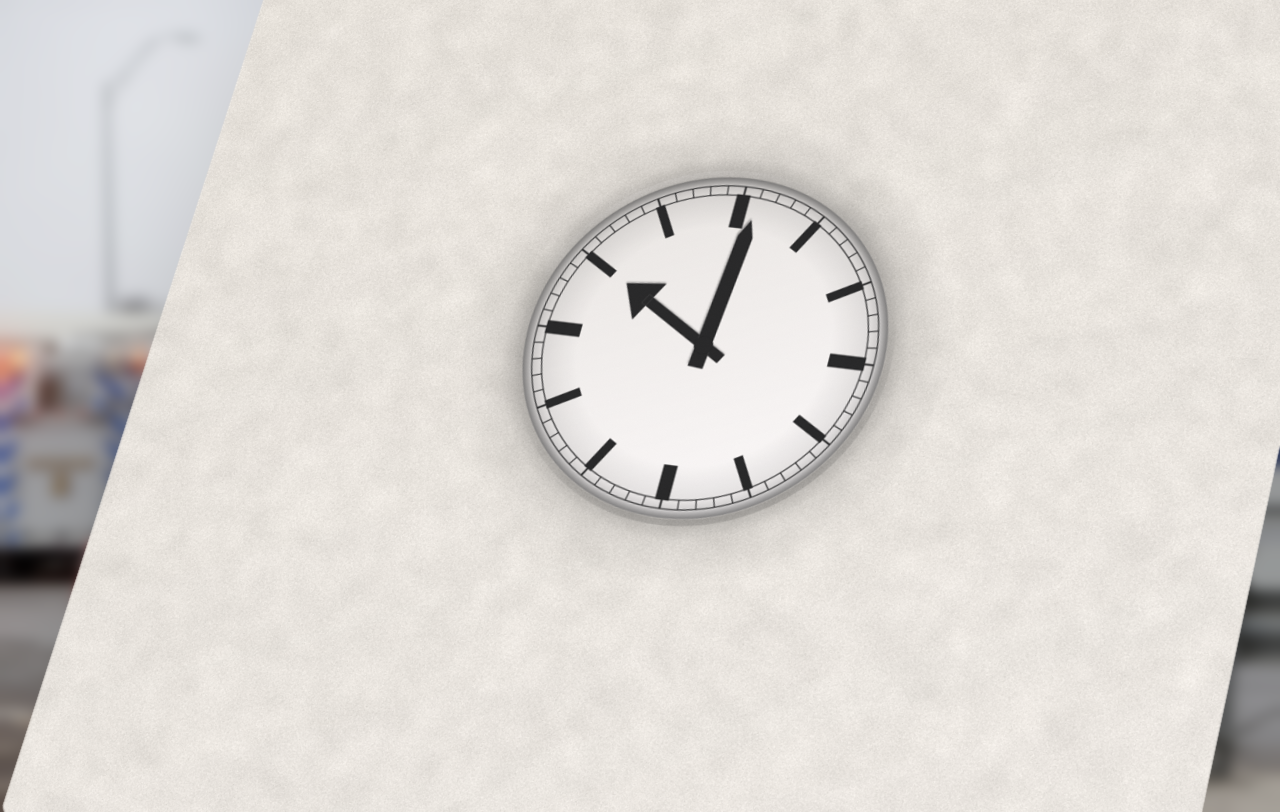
{"hour": 10, "minute": 1}
